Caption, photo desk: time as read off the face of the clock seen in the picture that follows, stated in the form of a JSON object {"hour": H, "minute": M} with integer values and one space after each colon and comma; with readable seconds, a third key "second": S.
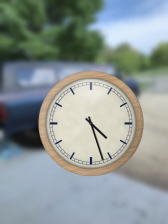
{"hour": 4, "minute": 27}
